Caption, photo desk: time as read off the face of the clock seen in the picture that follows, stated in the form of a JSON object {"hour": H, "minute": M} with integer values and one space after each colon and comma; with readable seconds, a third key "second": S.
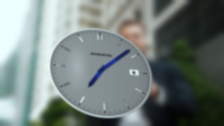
{"hour": 7, "minute": 8}
